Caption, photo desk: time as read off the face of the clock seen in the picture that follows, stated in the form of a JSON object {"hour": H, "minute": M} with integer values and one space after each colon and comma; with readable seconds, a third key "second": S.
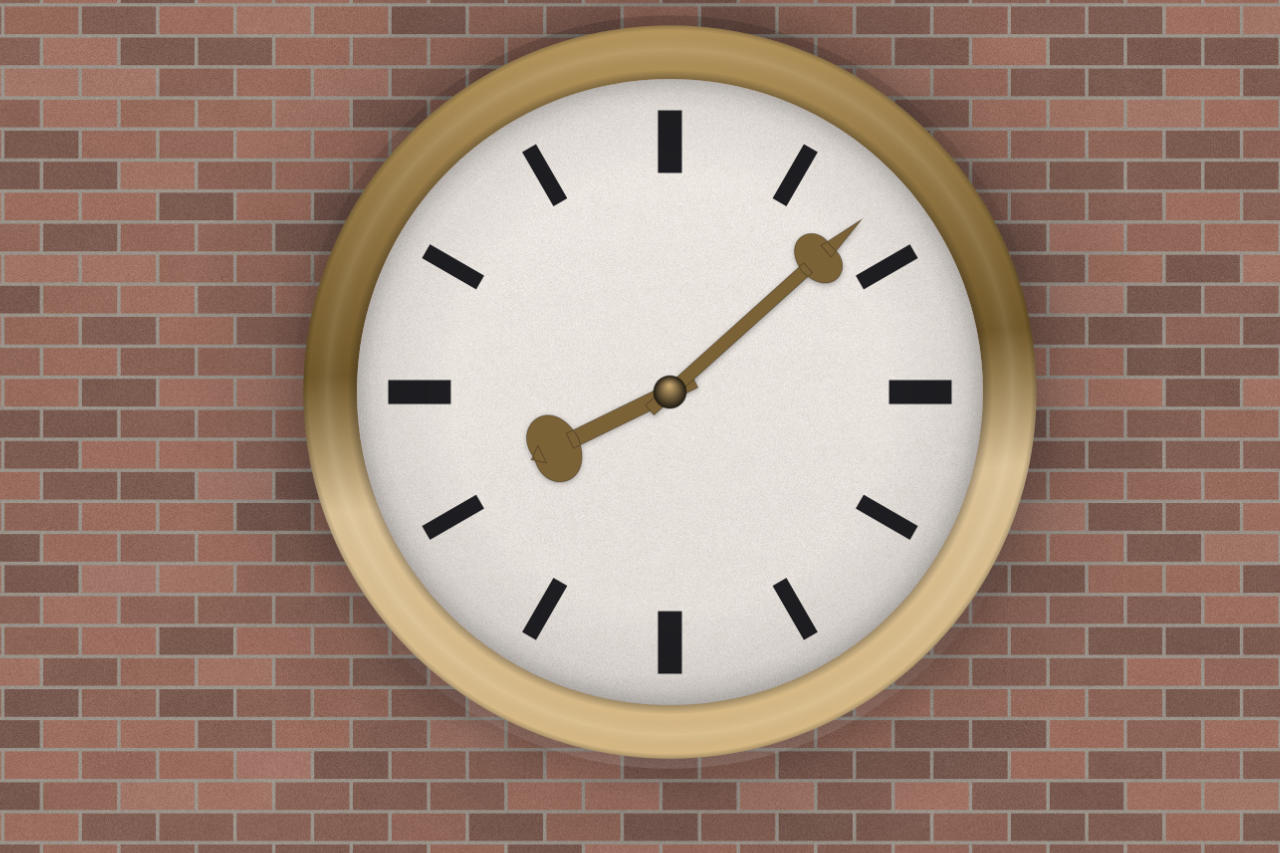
{"hour": 8, "minute": 8}
